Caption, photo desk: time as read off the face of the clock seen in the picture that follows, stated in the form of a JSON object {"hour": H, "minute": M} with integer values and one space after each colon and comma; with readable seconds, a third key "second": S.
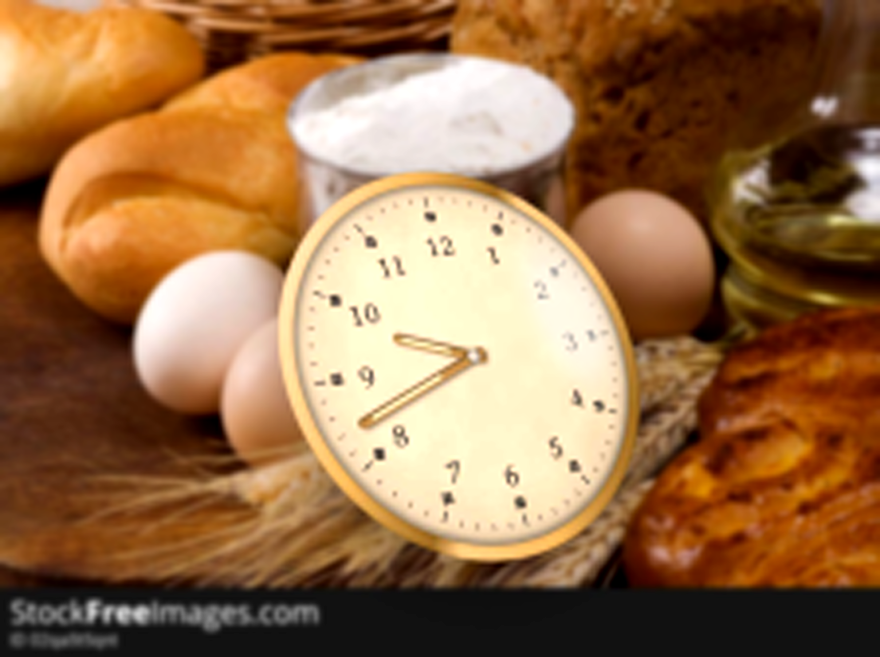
{"hour": 9, "minute": 42}
